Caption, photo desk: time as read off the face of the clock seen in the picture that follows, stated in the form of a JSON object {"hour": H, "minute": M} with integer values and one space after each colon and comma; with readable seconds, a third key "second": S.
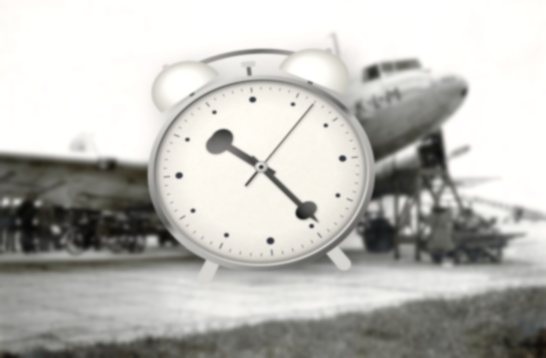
{"hour": 10, "minute": 24, "second": 7}
